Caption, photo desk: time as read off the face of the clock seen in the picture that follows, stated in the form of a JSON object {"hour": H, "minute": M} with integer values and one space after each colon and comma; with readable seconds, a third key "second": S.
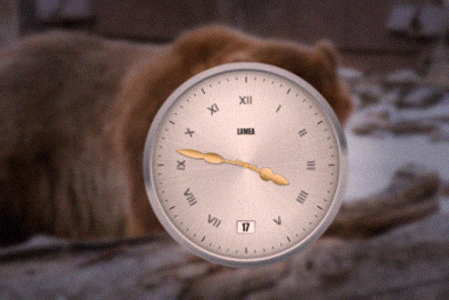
{"hour": 3, "minute": 47}
